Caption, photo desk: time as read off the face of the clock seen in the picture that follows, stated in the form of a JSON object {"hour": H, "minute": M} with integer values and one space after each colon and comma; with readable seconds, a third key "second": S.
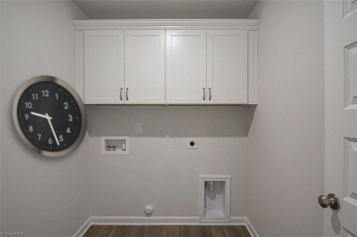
{"hour": 9, "minute": 27}
